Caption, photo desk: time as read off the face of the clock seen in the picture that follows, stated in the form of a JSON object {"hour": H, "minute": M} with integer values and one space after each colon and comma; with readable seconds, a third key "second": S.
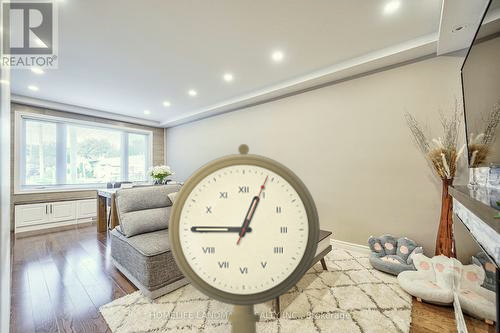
{"hour": 12, "minute": 45, "second": 4}
